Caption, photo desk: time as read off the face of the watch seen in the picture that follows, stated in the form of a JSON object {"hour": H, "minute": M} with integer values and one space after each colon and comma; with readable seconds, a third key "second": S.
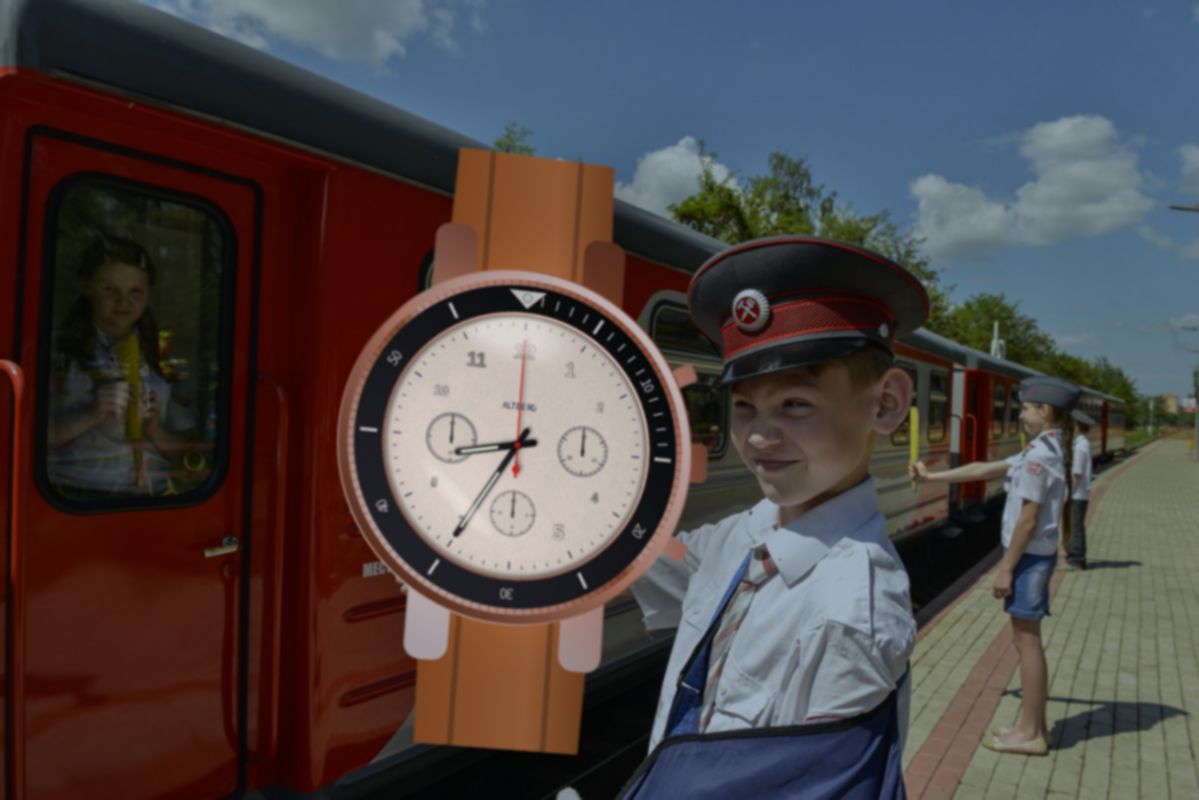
{"hour": 8, "minute": 35}
